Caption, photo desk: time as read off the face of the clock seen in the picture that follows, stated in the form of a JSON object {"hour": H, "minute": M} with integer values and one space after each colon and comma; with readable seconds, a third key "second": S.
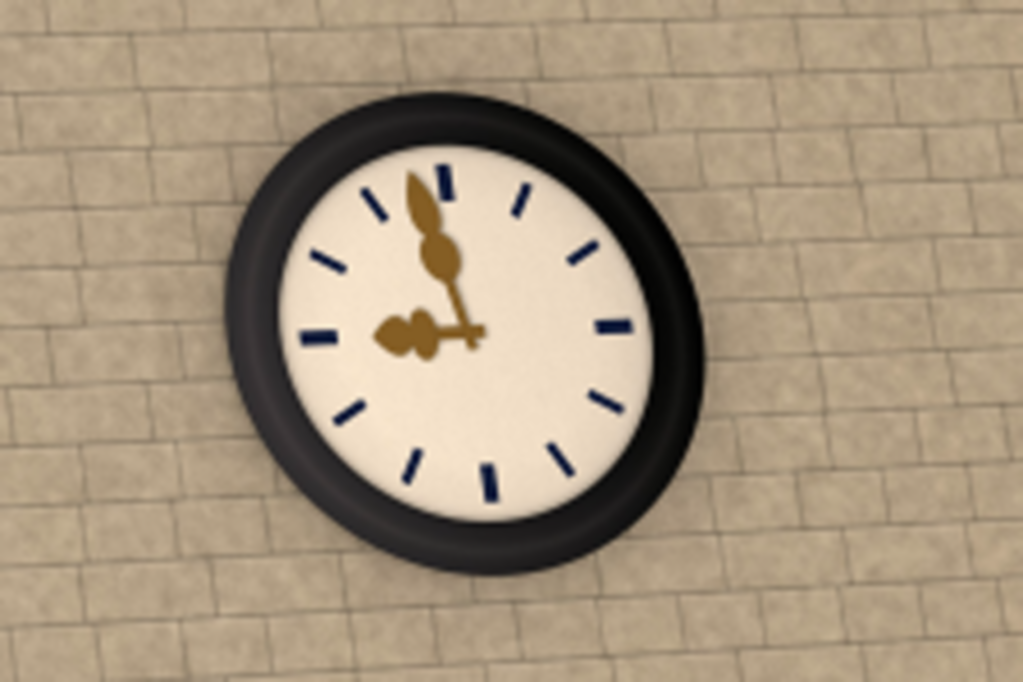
{"hour": 8, "minute": 58}
